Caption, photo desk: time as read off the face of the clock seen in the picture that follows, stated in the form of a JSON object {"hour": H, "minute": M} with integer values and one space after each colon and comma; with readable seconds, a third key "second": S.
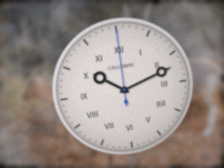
{"hour": 10, "minute": 12, "second": 0}
